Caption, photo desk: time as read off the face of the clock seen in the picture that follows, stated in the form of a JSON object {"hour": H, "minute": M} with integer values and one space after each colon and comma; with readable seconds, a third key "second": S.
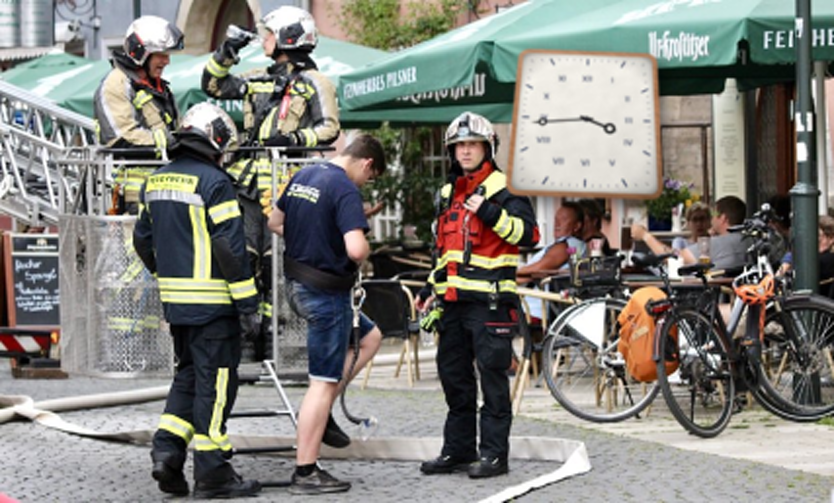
{"hour": 3, "minute": 44}
